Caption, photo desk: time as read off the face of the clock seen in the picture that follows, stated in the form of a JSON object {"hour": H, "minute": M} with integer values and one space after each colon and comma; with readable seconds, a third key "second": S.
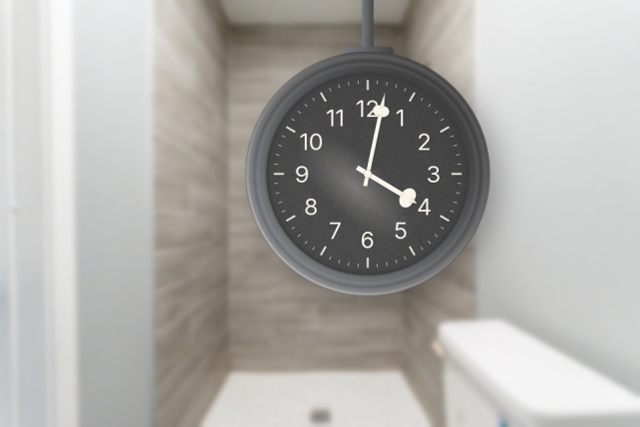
{"hour": 4, "minute": 2}
